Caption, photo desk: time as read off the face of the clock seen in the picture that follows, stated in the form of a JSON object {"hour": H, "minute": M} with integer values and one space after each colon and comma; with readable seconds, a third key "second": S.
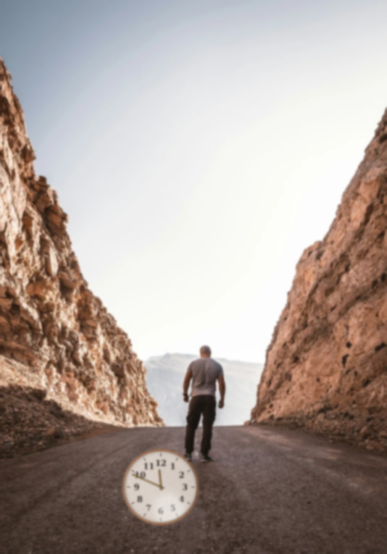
{"hour": 11, "minute": 49}
